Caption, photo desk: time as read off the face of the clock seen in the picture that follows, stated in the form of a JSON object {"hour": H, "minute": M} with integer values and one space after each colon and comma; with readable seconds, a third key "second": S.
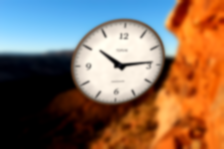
{"hour": 10, "minute": 14}
